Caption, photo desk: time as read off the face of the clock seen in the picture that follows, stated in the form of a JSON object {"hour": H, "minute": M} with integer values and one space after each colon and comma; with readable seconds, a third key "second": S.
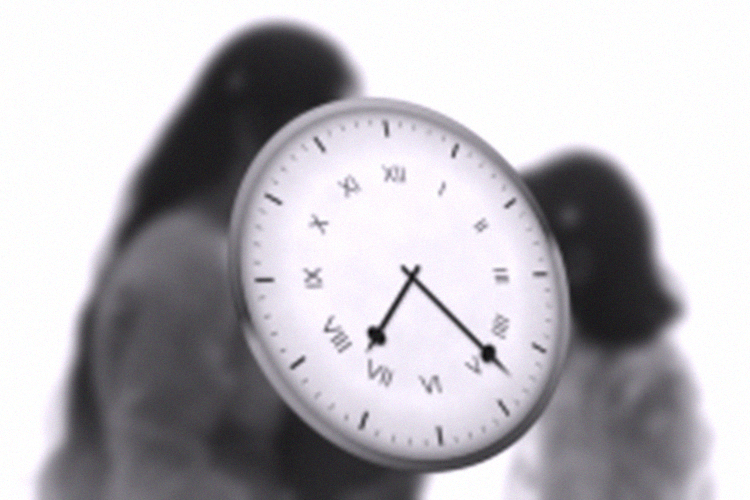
{"hour": 7, "minute": 23}
